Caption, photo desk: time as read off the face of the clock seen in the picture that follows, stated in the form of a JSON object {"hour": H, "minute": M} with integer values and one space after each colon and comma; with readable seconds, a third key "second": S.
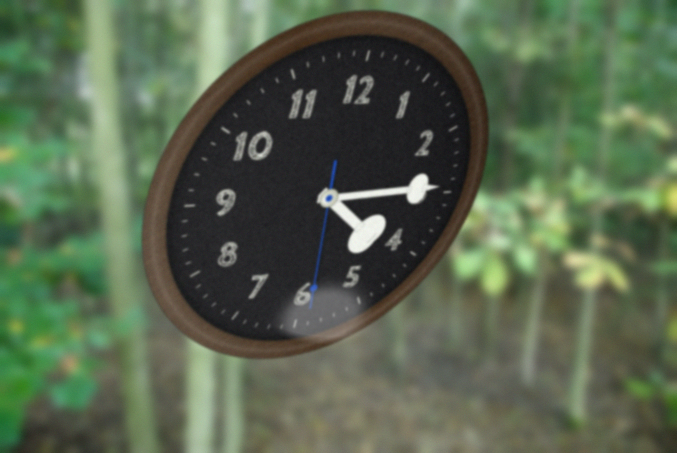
{"hour": 4, "minute": 14, "second": 29}
